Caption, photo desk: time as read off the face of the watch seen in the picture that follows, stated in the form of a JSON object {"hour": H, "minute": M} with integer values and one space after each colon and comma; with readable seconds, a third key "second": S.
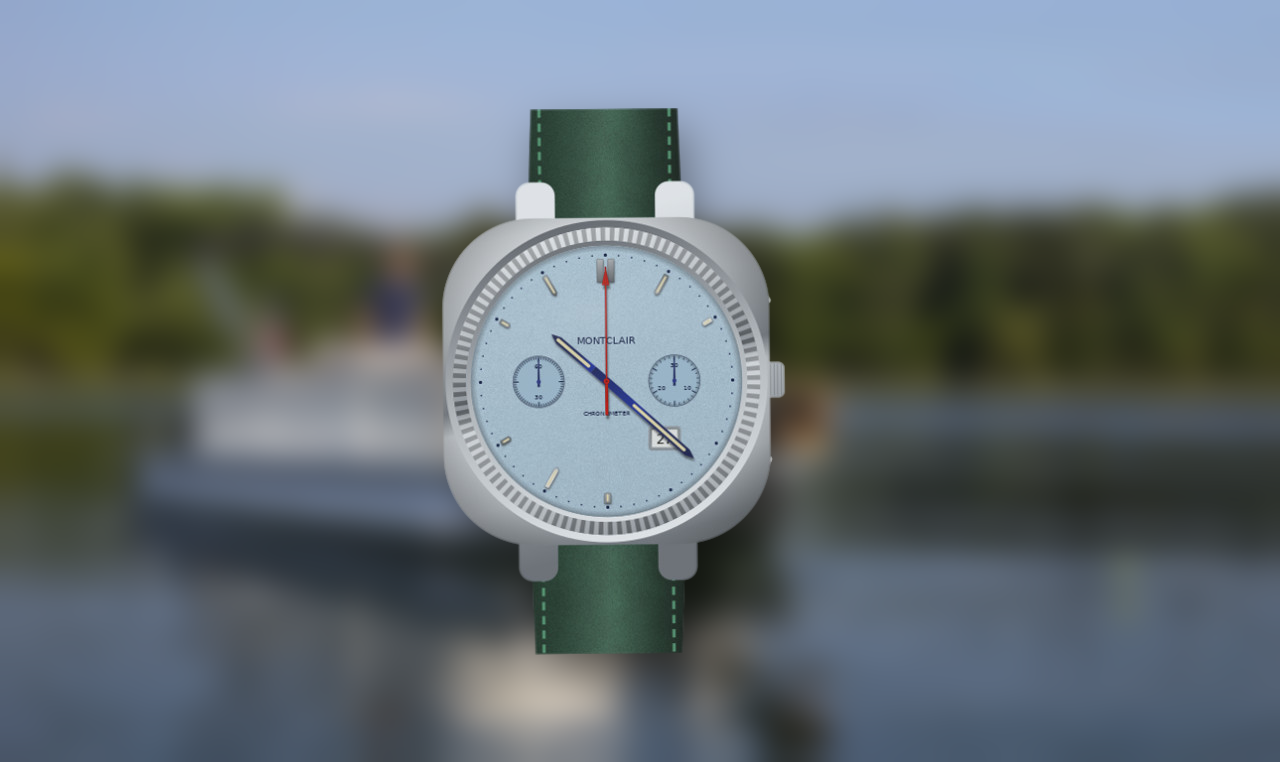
{"hour": 10, "minute": 22}
